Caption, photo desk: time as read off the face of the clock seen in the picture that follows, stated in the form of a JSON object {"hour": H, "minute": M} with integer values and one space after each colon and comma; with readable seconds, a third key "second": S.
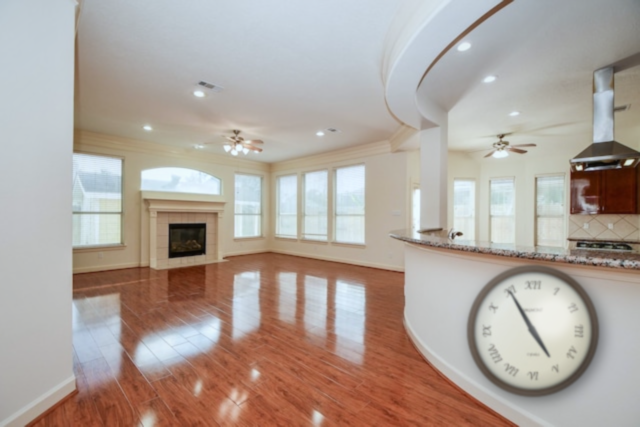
{"hour": 4, "minute": 55}
